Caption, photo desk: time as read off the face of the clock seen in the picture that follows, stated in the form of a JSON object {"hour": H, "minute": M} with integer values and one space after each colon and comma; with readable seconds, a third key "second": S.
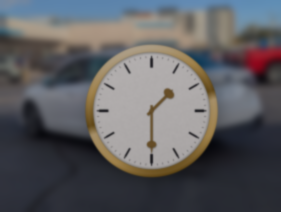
{"hour": 1, "minute": 30}
